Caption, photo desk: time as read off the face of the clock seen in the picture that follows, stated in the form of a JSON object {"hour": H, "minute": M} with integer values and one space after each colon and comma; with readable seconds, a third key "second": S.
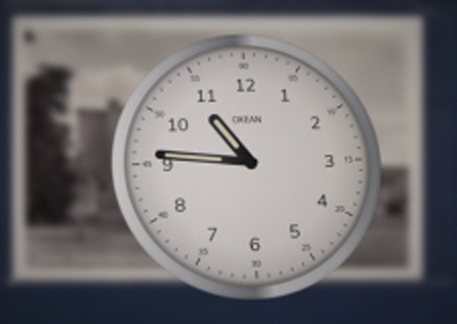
{"hour": 10, "minute": 46}
